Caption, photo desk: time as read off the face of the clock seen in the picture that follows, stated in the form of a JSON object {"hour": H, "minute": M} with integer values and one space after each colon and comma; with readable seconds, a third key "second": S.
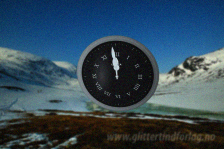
{"hour": 11, "minute": 59}
